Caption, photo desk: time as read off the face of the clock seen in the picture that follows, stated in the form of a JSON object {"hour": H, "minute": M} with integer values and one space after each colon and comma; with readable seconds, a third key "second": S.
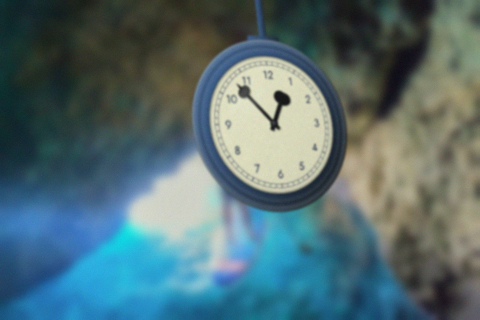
{"hour": 12, "minute": 53}
